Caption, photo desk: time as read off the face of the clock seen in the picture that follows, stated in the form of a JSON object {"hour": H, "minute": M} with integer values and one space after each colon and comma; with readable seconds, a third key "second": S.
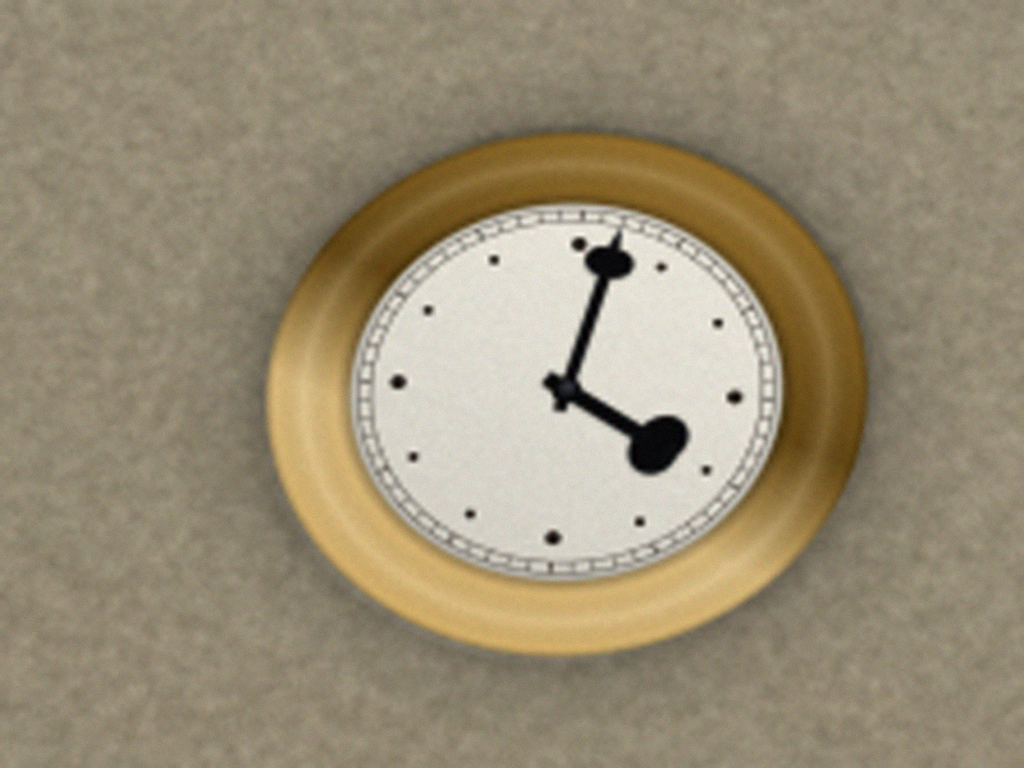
{"hour": 4, "minute": 2}
